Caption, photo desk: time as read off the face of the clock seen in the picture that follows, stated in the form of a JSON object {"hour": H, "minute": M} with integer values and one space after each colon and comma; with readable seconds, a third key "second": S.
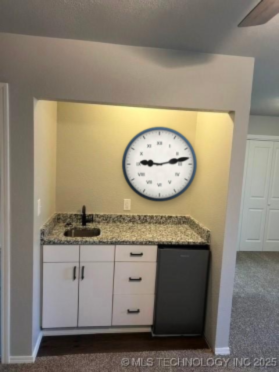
{"hour": 9, "minute": 13}
